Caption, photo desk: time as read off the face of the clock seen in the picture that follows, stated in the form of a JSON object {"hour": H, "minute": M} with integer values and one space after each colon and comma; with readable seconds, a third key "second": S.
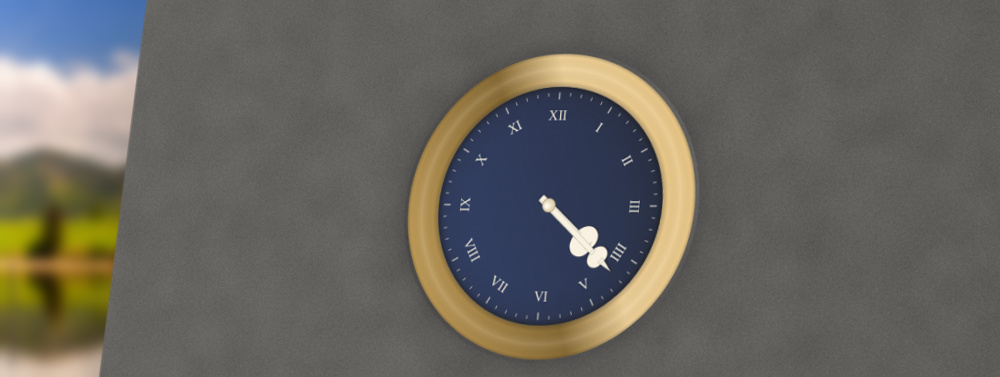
{"hour": 4, "minute": 22}
